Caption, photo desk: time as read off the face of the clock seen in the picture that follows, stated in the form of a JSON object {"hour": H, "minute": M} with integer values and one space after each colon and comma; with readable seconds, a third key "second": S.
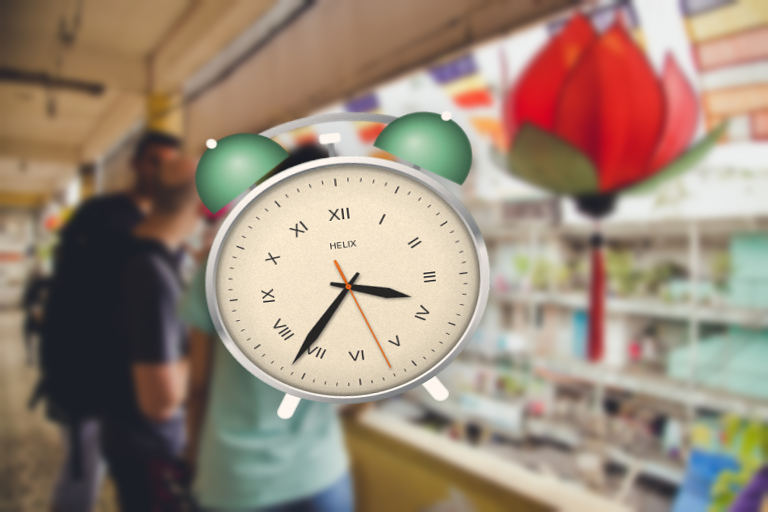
{"hour": 3, "minute": 36, "second": 27}
